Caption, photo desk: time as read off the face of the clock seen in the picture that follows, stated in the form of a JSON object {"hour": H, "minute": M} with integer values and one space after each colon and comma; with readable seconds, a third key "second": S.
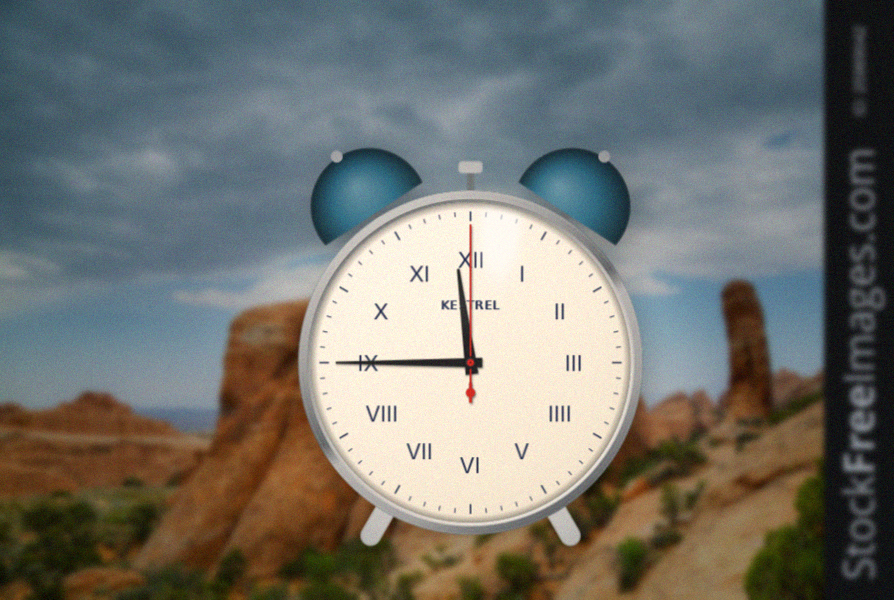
{"hour": 11, "minute": 45, "second": 0}
